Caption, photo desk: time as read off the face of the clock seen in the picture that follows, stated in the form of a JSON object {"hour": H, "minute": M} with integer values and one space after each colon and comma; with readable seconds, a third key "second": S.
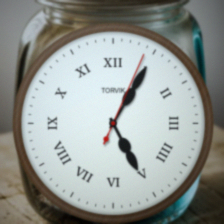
{"hour": 5, "minute": 5, "second": 4}
